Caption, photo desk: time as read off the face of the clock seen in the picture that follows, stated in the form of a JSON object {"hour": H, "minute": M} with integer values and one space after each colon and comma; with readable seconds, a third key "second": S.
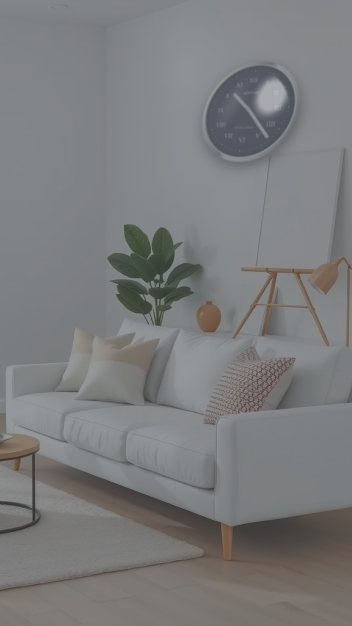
{"hour": 10, "minute": 23}
